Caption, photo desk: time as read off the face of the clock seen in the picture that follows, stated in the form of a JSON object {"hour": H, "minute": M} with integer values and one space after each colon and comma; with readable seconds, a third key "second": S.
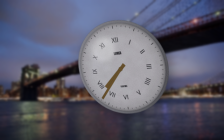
{"hour": 7, "minute": 37}
